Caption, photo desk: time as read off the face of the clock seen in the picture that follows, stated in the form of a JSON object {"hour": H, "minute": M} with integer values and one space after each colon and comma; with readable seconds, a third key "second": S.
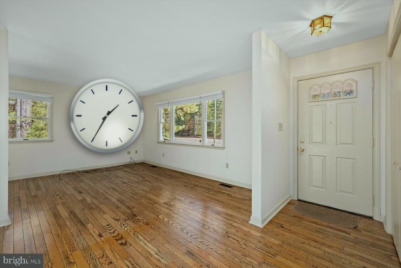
{"hour": 1, "minute": 35}
